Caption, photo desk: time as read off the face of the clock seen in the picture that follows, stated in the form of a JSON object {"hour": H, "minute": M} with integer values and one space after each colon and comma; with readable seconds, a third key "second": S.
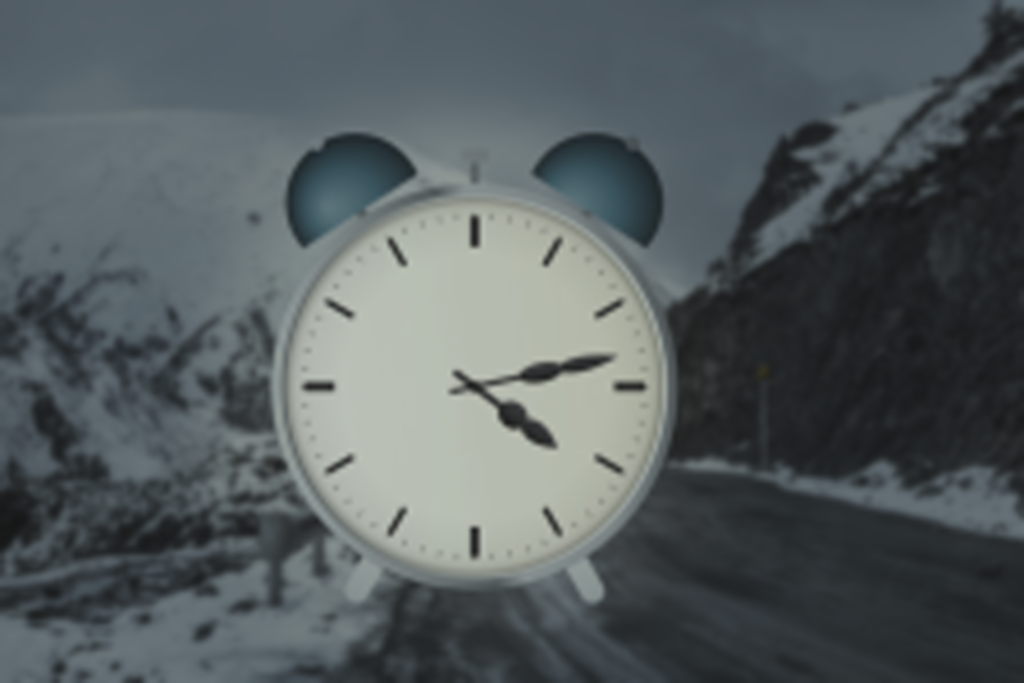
{"hour": 4, "minute": 13}
